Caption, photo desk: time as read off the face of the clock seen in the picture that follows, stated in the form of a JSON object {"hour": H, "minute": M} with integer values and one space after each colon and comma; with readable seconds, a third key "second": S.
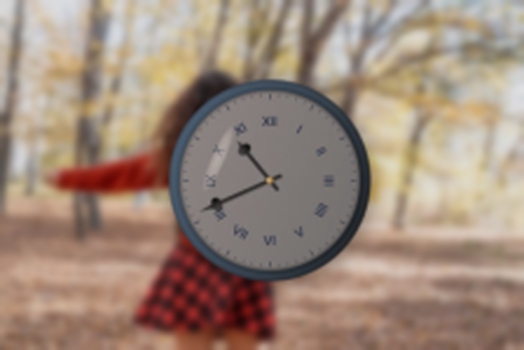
{"hour": 10, "minute": 41}
